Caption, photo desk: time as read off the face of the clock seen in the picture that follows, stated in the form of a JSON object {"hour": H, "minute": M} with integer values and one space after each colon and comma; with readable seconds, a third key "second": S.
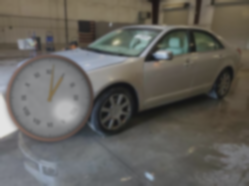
{"hour": 1, "minute": 1}
